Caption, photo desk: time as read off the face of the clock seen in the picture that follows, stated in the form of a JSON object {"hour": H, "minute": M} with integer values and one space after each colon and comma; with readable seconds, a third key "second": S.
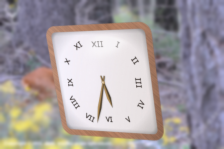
{"hour": 5, "minute": 33}
